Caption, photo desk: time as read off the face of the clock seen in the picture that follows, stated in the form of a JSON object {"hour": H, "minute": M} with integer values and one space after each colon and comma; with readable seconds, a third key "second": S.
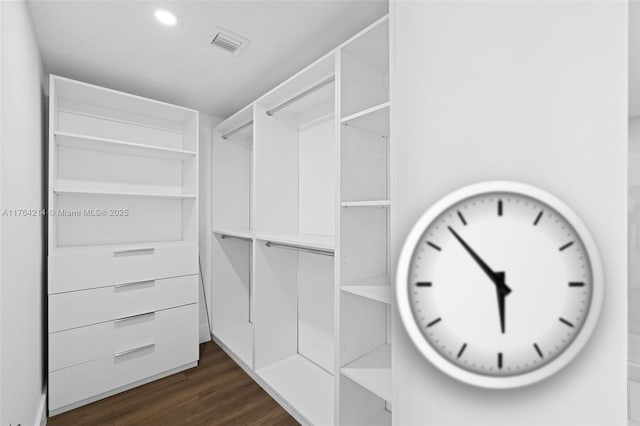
{"hour": 5, "minute": 53}
